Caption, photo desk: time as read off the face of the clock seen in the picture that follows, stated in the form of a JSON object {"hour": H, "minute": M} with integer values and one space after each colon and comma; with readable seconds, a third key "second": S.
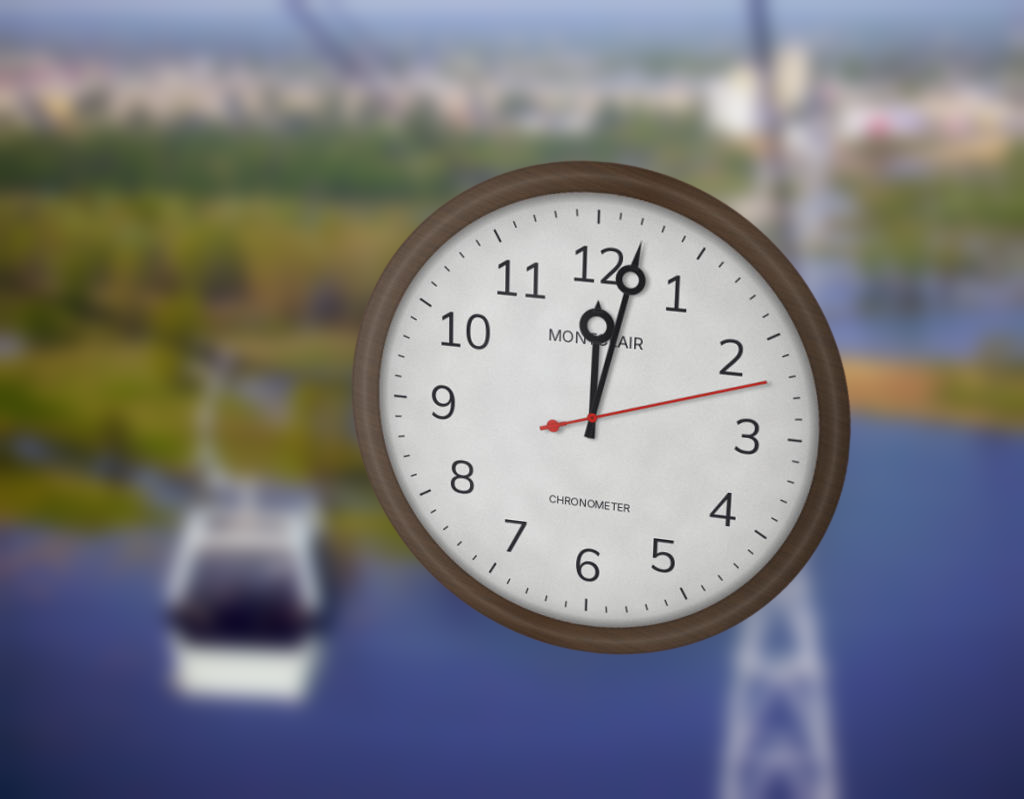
{"hour": 12, "minute": 2, "second": 12}
